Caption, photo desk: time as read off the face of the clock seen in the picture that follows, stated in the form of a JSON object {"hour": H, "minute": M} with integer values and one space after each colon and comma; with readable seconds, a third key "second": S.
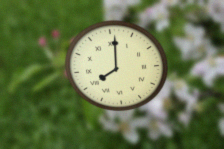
{"hour": 8, "minute": 1}
